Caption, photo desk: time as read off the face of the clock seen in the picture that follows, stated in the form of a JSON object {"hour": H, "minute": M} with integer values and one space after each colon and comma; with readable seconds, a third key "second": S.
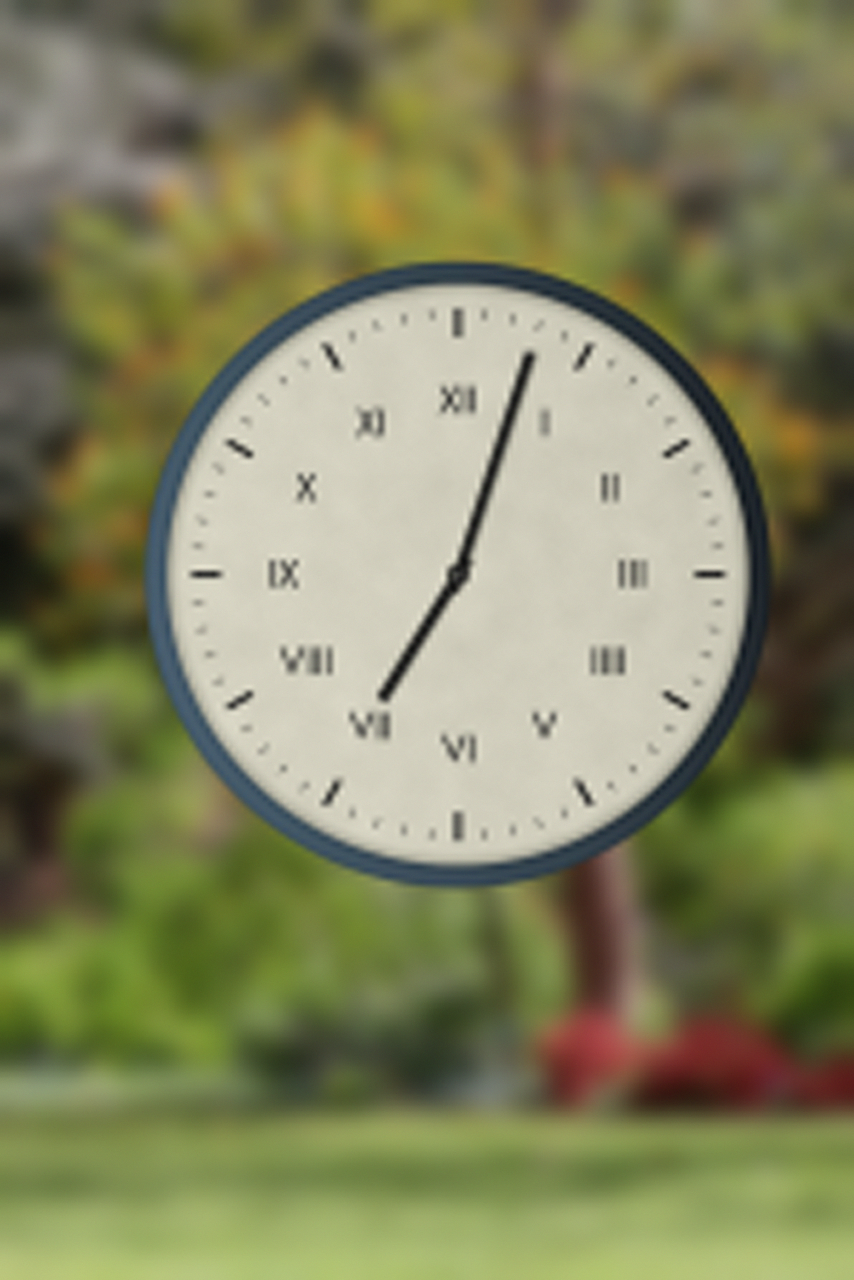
{"hour": 7, "minute": 3}
